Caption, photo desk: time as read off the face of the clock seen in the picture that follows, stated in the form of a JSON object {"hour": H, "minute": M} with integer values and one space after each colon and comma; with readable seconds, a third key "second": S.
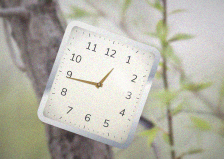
{"hour": 12, "minute": 44}
